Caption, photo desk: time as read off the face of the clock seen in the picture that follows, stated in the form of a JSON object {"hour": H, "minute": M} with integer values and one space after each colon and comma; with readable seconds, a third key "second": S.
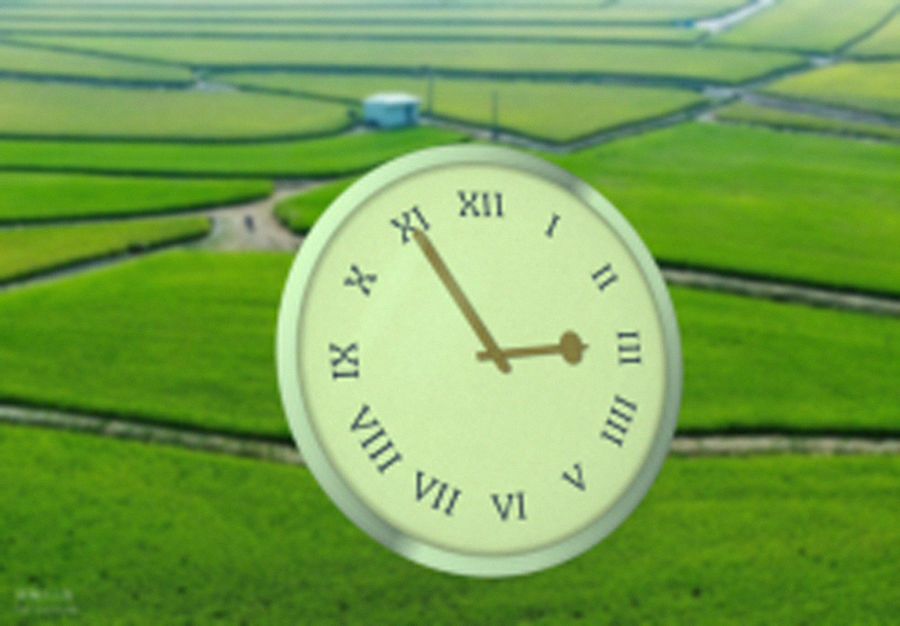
{"hour": 2, "minute": 55}
